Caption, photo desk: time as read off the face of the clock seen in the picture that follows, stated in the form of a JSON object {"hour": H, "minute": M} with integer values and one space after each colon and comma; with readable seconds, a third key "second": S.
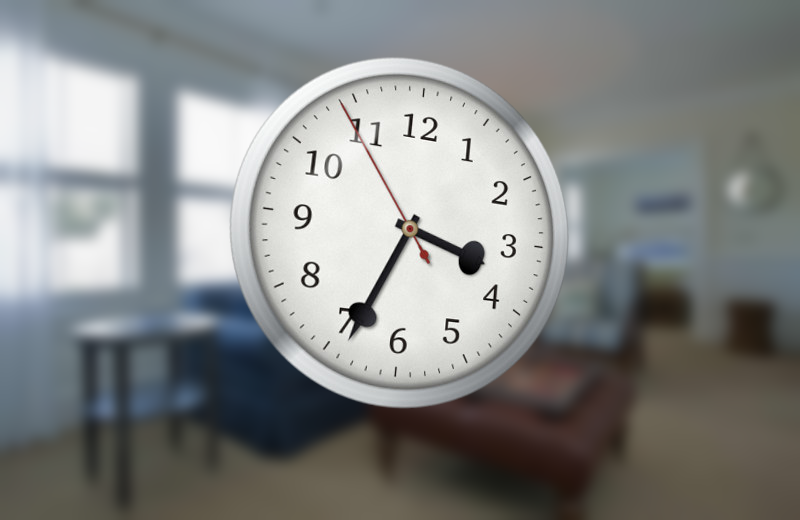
{"hour": 3, "minute": 33, "second": 54}
